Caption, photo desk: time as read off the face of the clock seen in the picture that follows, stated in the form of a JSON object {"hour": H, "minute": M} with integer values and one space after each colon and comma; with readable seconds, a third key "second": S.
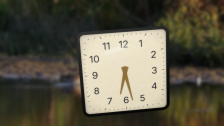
{"hour": 6, "minute": 28}
